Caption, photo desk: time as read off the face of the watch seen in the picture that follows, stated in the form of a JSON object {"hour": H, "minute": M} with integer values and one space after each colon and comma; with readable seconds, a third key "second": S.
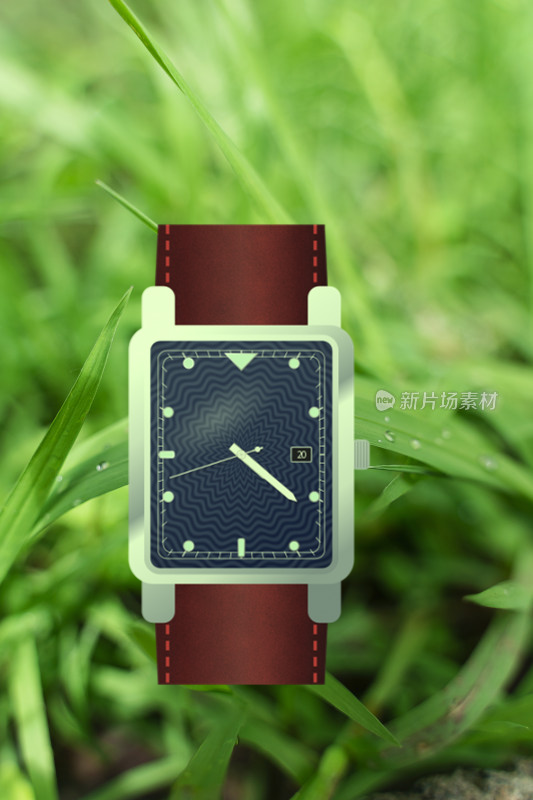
{"hour": 4, "minute": 21, "second": 42}
